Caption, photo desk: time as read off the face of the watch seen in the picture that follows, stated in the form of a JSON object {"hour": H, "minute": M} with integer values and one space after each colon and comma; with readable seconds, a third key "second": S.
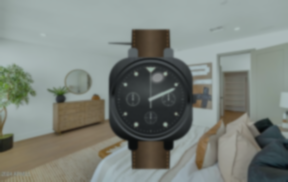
{"hour": 2, "minute": 11}
